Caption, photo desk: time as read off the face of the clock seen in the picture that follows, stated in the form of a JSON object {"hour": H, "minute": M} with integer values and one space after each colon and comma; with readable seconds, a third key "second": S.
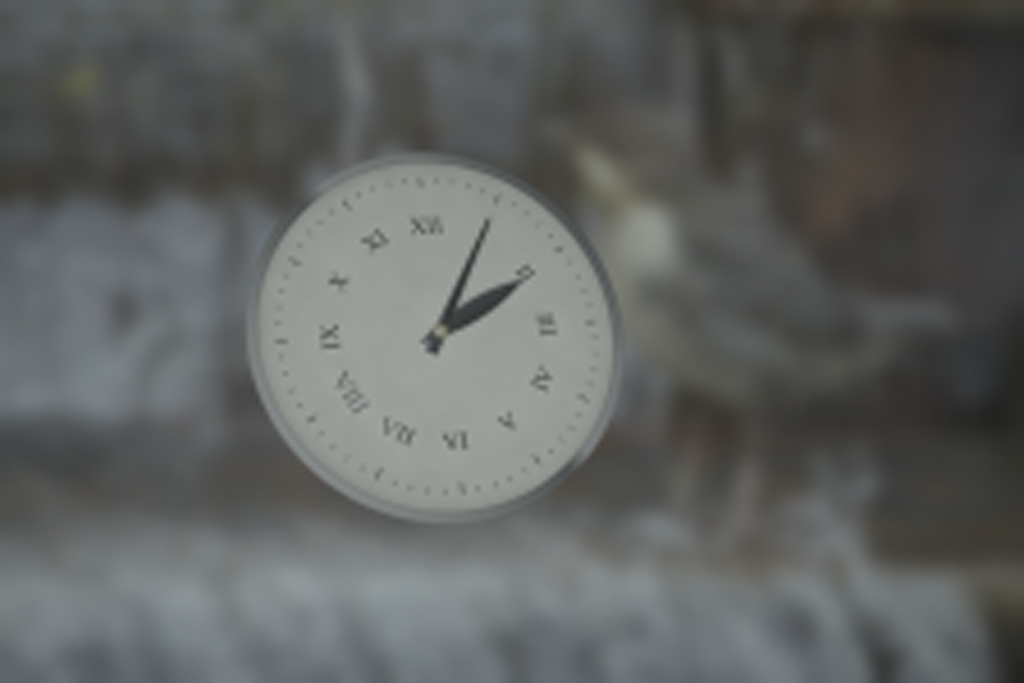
{"hour": 2, "minute": 5}
